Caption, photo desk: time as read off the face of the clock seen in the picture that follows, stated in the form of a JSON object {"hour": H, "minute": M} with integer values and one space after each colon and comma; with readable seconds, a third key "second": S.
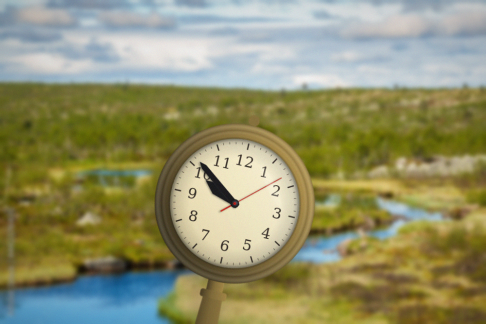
{"hour": 9, "minute": 51, "second": 8}
